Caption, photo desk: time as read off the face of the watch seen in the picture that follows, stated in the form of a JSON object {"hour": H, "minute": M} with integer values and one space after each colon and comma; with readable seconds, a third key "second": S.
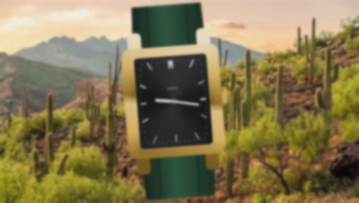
{"hour": 9, "minute": 17}
